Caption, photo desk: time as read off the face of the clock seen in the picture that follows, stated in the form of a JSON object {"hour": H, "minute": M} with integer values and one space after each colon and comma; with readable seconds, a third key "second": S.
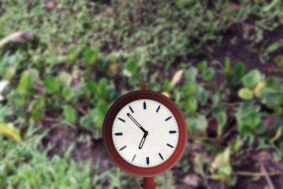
{"hour": 6, "minute": 53}
